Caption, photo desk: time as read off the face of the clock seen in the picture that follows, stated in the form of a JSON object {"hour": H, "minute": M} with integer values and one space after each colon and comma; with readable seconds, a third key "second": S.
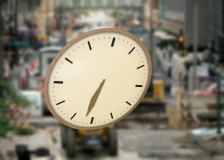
{"hour": 6, "minute": 32}
